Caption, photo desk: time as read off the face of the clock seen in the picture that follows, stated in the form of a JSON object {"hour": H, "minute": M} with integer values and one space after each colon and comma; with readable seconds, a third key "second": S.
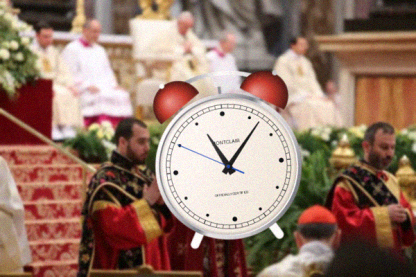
{"hour": 11, "minute": 6, "second": 50}
